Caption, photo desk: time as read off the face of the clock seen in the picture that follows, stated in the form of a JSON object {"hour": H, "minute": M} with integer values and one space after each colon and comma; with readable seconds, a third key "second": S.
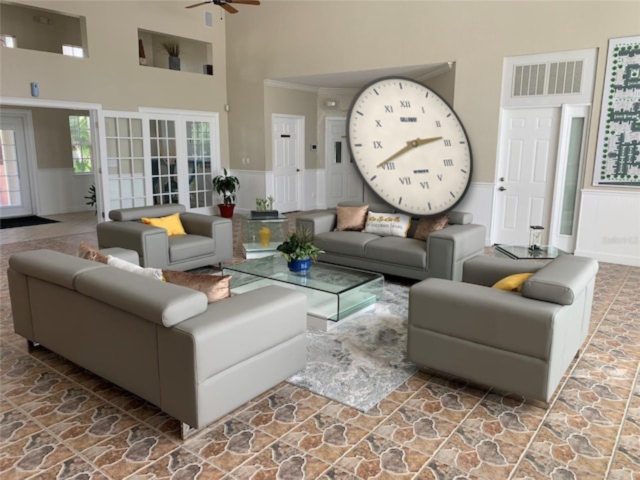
{"hour": 2, "minute": 41}
